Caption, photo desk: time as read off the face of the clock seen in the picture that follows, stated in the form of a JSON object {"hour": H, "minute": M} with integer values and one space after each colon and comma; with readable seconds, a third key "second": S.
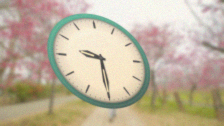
{"hour": 9, "minute": 30}
